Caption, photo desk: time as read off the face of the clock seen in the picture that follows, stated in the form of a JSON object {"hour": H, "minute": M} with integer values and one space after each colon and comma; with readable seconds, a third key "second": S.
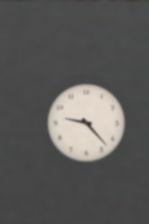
{"hour": 9, "minute": 23}
